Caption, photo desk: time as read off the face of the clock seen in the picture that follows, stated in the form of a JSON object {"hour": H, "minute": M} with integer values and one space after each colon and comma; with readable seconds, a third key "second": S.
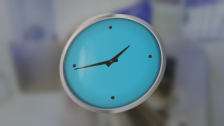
{"hour": 1, "minute": 44}
